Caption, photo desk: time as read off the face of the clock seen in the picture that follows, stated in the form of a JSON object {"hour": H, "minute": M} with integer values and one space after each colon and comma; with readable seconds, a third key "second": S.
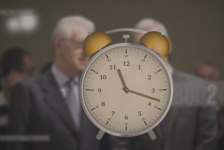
{"hour": 11, "minute": 18}
